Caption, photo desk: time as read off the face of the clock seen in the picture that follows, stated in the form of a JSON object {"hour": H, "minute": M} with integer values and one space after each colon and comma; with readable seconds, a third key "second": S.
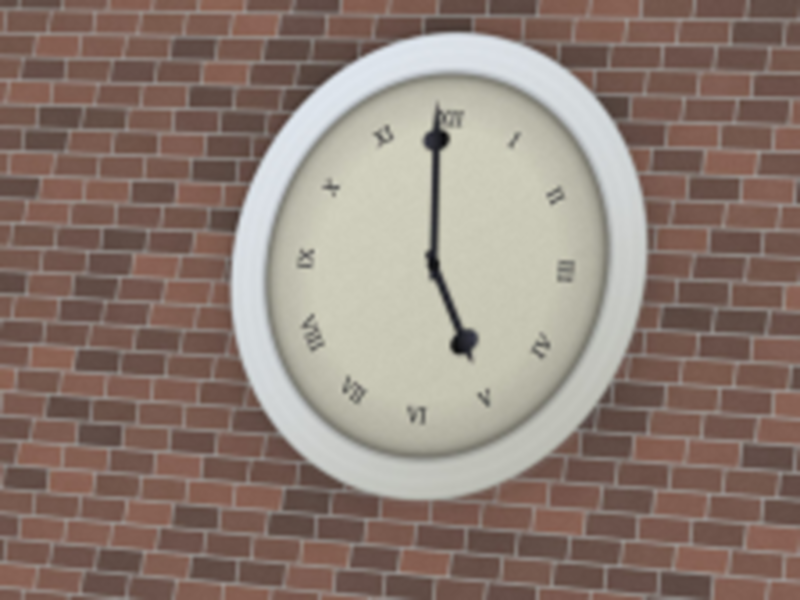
{"hour": 4, "minute": 59}
